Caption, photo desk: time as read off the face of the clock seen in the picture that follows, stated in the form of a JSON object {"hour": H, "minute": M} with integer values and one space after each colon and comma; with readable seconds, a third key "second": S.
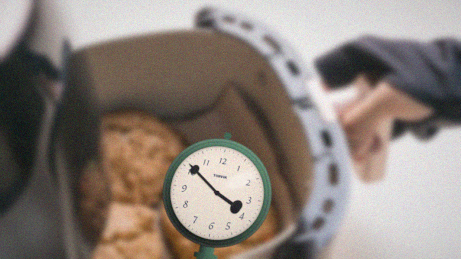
{"hour": 3, "minute": 51}
